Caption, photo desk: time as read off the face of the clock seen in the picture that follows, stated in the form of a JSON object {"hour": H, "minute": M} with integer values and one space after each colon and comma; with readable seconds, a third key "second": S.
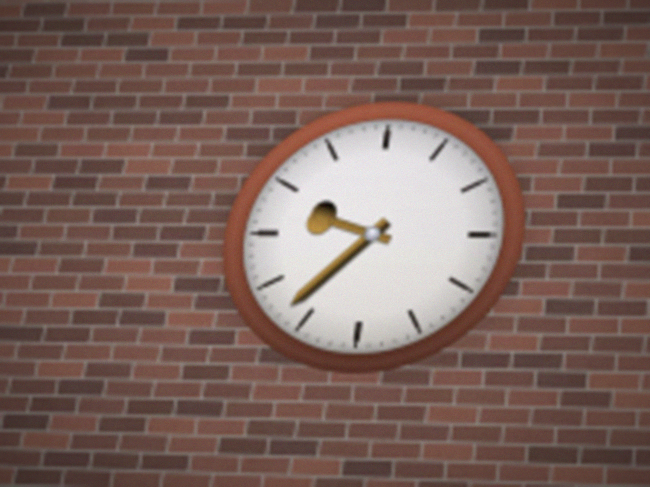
{"hour": 9, "minute": 37}
